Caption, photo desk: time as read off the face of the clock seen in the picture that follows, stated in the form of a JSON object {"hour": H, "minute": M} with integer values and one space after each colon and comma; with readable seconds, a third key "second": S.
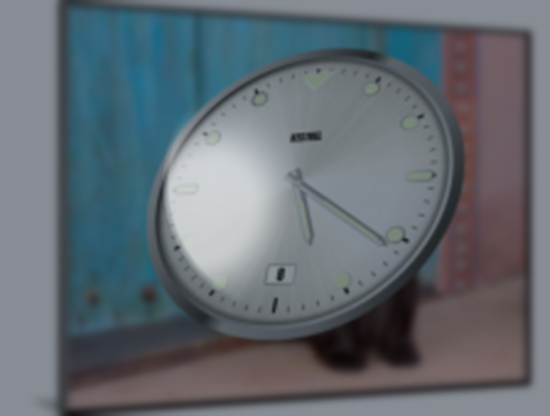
{"hour": 5, "minute": 21}
